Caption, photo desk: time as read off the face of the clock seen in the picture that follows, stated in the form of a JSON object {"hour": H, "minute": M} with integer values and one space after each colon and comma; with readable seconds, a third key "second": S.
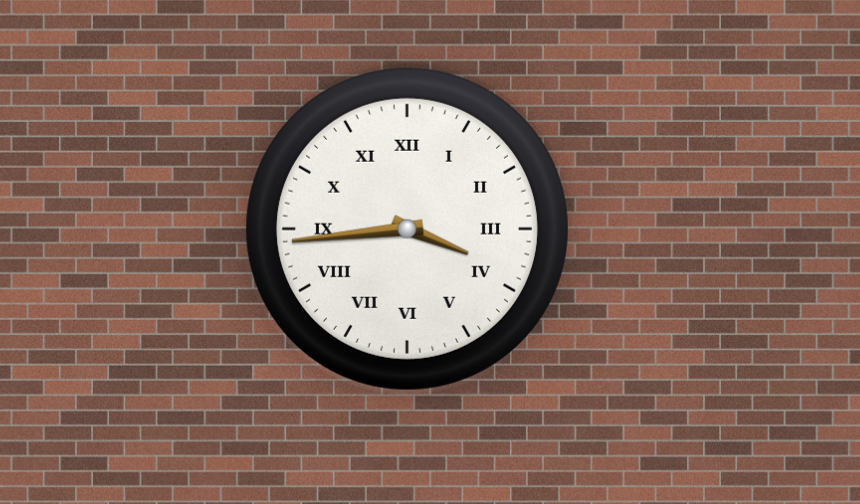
{"hour": 3, "minute": 44}
